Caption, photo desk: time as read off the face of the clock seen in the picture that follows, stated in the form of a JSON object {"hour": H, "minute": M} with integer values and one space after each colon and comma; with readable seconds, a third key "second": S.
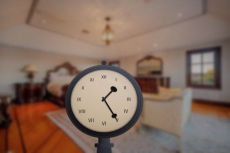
{"hour": 1, "minute": 25}
